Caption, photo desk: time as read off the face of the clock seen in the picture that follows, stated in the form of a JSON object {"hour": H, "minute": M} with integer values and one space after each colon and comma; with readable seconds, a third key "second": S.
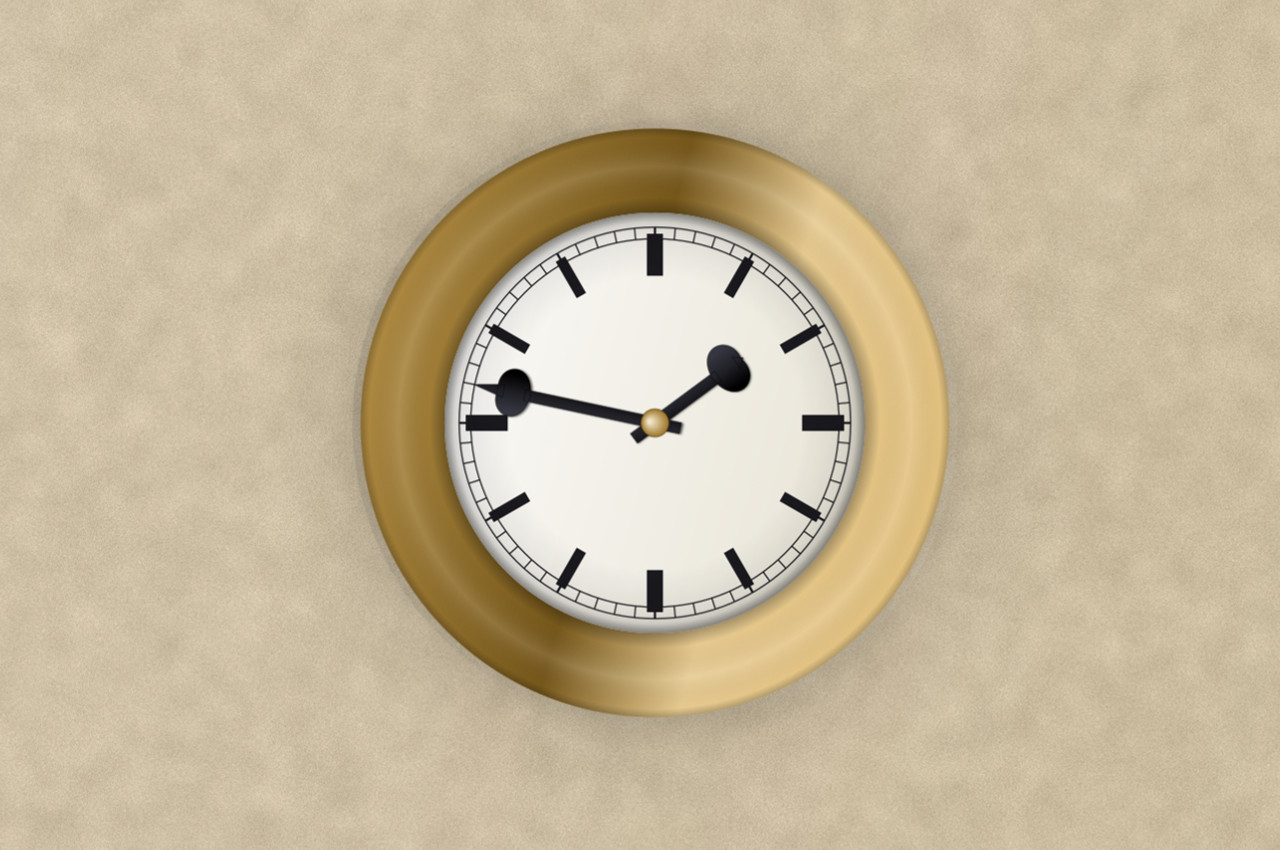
{"hour": 1, "minute": 47}
